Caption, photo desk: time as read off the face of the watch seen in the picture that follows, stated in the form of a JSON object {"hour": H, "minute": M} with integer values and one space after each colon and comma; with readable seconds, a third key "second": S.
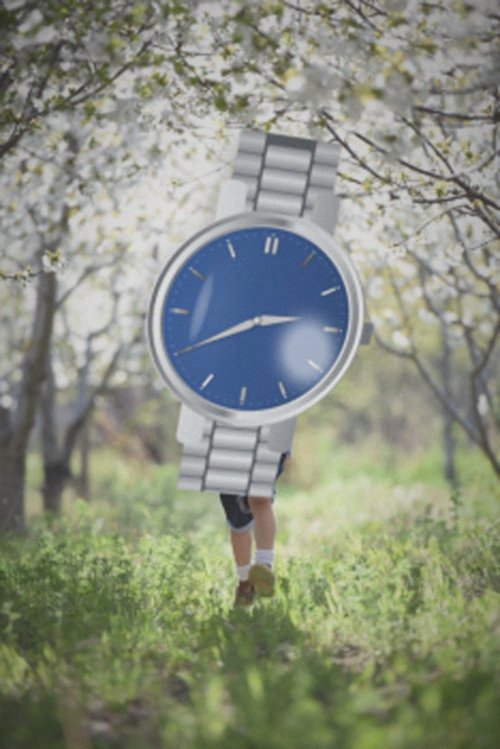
{"hour": 2, "minute": 40}
